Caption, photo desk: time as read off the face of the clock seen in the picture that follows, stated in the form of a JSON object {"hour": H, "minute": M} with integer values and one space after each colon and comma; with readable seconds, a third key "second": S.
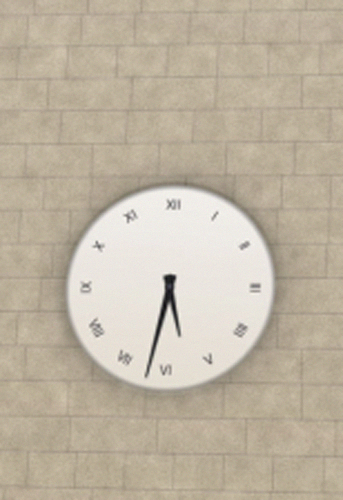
{"hour": 5, "minute": 32}
